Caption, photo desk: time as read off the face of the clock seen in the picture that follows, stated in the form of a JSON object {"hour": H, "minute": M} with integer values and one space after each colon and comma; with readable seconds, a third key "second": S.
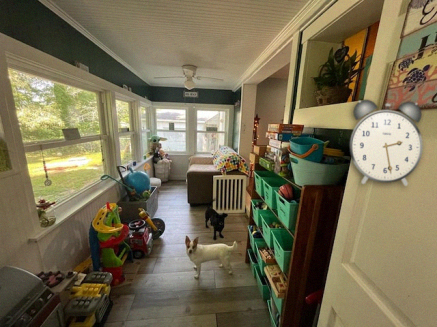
{"hour": 2, "minute": 28}
